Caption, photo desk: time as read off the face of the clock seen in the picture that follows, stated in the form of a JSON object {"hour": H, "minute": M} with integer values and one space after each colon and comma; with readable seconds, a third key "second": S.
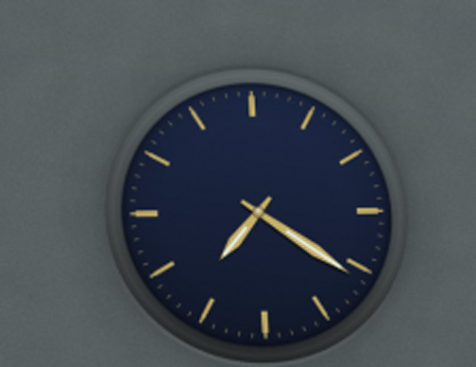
{"hour": 7, "minute": 21}
